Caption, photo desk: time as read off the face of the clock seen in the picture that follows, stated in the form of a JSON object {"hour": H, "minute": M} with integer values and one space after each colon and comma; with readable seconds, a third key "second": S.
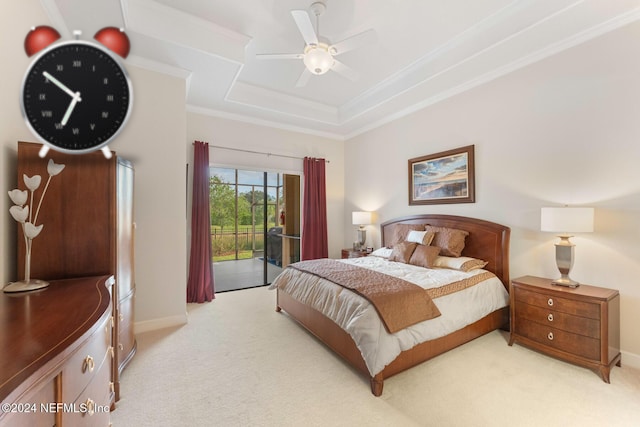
{"hour": 6, "minute": 51}
